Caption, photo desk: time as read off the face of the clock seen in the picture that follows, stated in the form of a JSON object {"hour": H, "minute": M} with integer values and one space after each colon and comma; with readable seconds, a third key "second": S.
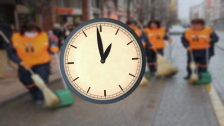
{"hour": 12, "minute": 59}
